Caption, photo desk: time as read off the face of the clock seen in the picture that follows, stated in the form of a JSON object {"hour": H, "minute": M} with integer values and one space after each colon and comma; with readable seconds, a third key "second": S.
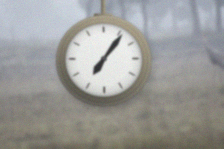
{"hour": 7, "minute": 6}
